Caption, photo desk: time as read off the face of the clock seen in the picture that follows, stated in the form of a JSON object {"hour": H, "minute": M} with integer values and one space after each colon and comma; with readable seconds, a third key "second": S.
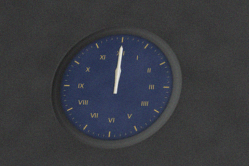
{"hour": 12, "minute": 0}
